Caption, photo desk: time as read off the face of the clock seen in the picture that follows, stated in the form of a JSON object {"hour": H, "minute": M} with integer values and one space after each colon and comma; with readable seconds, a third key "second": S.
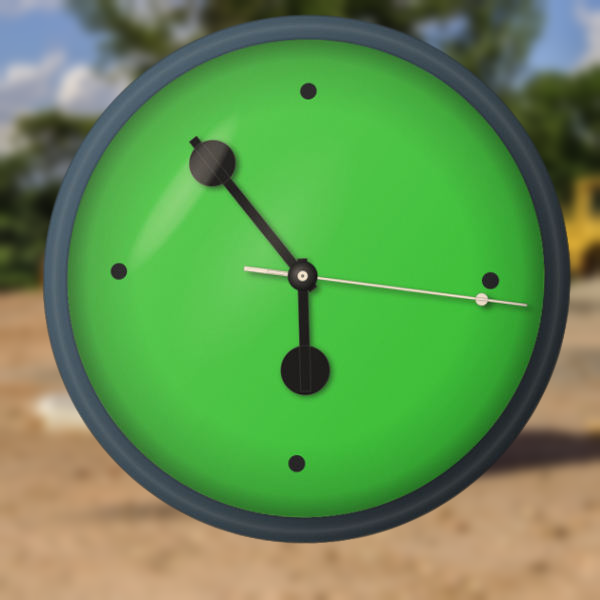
{"hour": 5, "minute": 53, "second": 16}
